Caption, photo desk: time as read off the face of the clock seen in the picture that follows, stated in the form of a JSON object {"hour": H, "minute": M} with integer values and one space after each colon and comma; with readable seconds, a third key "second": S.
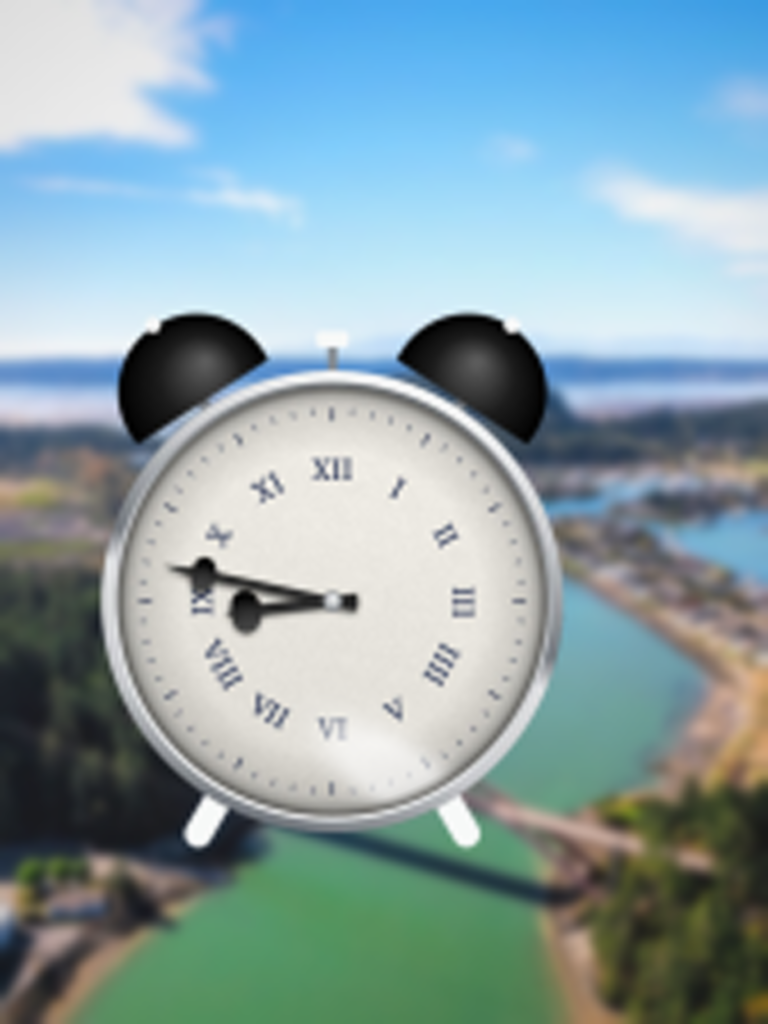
{"hour": 8, "minute": 47}
